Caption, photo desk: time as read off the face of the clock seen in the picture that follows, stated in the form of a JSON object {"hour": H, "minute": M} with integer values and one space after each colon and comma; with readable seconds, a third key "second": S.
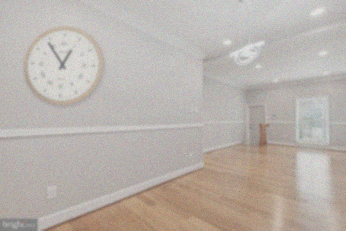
{"hour": 12, "minute": 54}
